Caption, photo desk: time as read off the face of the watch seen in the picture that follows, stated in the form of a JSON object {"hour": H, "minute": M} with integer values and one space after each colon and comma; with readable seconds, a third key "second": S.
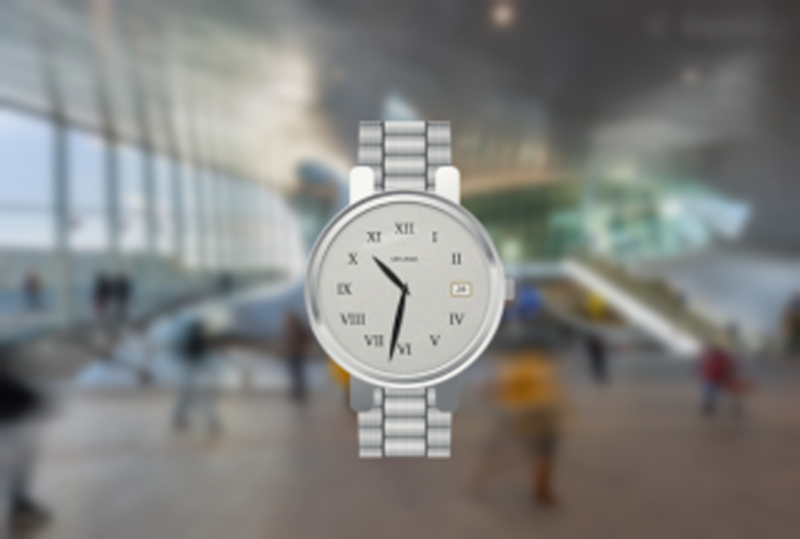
{"hour": 10, "minute": 32}
